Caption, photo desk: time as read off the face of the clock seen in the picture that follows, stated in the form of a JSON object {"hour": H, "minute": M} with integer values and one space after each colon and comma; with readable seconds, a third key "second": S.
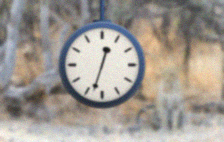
{"hour": 12, "minute": 33}
